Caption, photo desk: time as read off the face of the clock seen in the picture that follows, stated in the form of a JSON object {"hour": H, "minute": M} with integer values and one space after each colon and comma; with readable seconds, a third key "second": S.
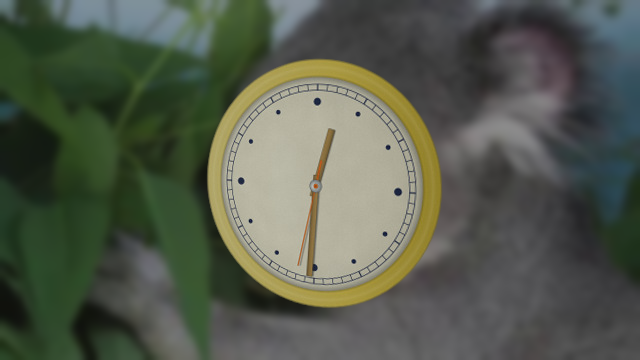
{"hour": 12, "minute": 30, "second": 32}
